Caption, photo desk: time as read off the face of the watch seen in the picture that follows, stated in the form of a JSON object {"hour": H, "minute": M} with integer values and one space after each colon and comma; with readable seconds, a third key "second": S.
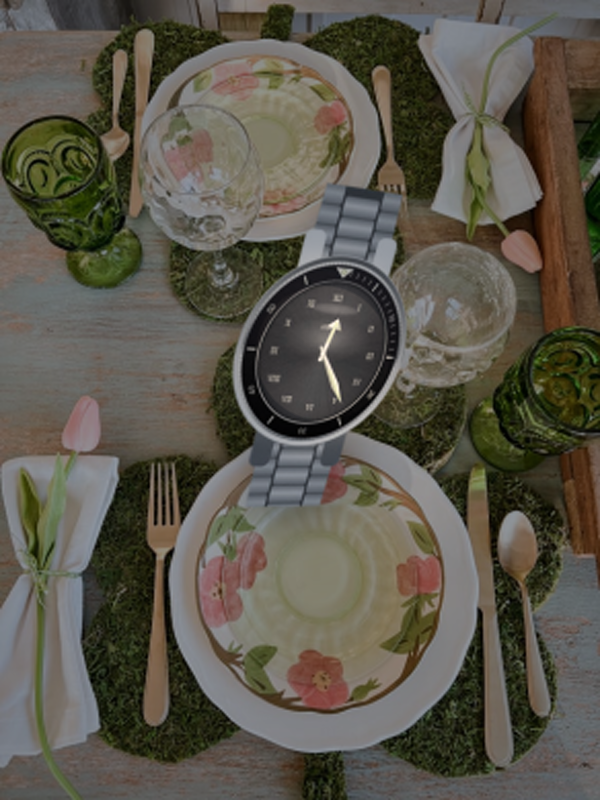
{"hour": 12, "minute": 24}
